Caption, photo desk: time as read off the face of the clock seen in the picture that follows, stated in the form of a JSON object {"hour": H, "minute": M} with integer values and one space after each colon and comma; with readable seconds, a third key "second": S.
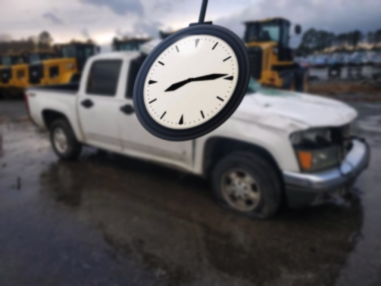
{"hour": 8, "minute": 14}
